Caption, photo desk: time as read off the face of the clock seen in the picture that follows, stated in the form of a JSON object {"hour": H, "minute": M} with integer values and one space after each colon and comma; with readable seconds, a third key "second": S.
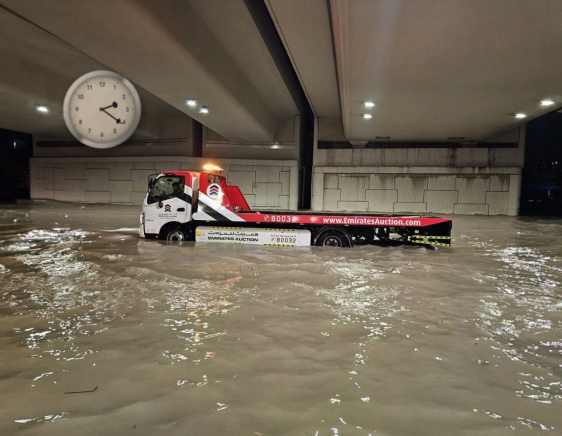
{"hour": 2, "minute": 21}
